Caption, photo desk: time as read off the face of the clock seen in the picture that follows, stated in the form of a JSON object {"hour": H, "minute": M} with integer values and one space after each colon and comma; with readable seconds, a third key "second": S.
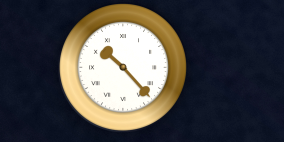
{"hour": 10, "minute": 23}
